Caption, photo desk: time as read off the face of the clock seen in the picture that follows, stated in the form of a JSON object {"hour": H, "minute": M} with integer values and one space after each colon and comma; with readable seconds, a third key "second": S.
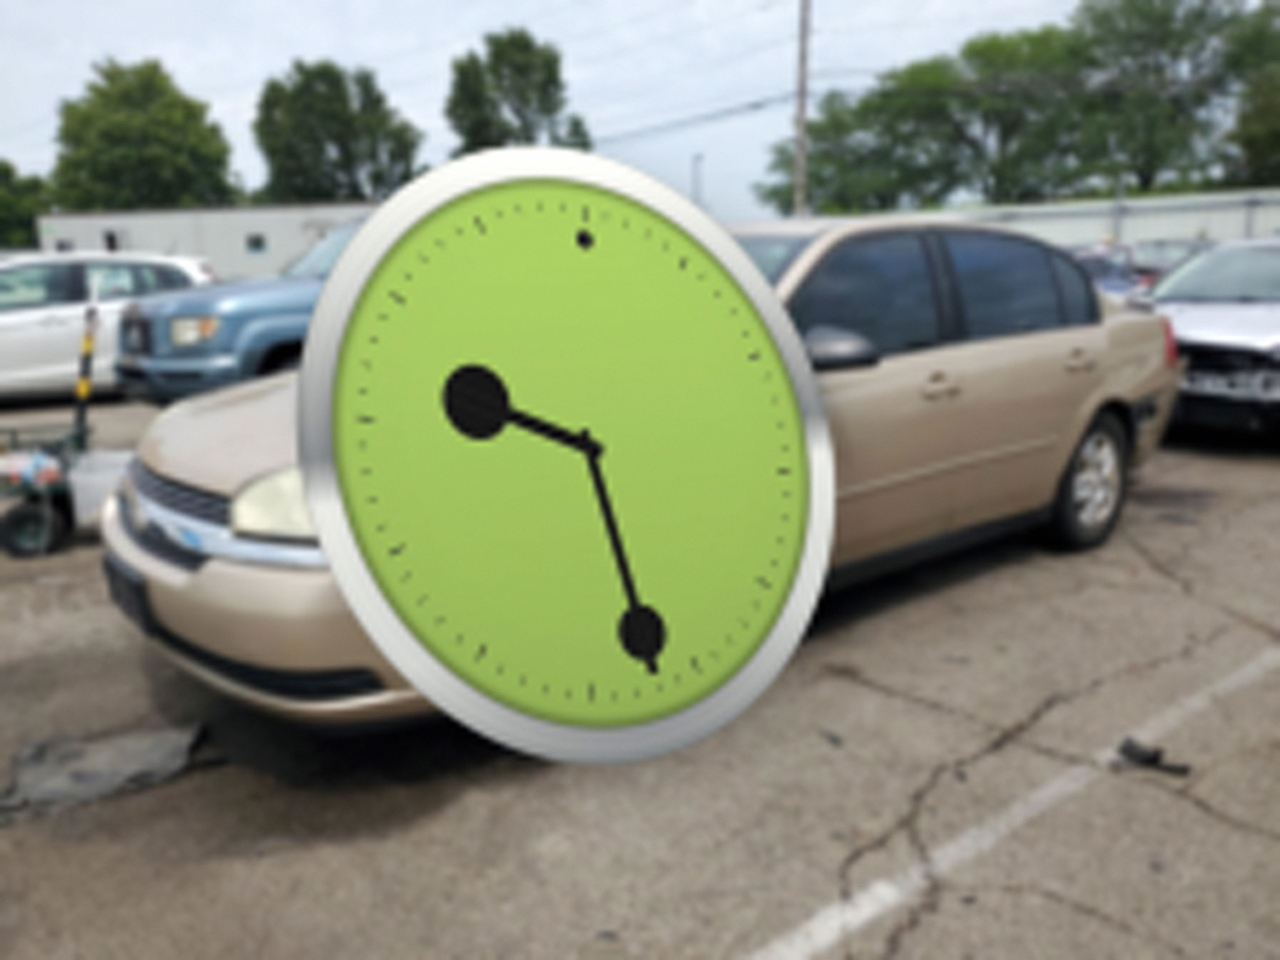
{"hour": 9, "minute": 27}
